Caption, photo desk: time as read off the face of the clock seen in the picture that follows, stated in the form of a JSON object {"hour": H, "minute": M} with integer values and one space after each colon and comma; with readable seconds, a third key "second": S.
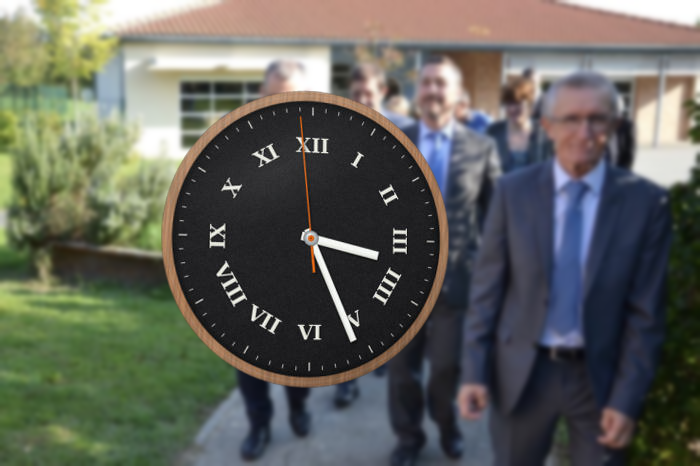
{"hour": 3, "minute": 25, "second": 59}
